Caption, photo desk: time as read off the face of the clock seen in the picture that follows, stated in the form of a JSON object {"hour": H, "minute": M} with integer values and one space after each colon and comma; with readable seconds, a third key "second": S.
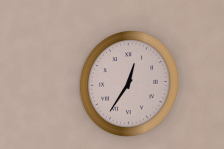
{"hour": 12, "minute": 36}
